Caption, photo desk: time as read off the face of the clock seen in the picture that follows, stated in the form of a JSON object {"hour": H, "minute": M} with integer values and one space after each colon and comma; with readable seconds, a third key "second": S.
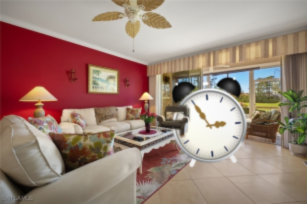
{"hour": 2, "minute": 55}
